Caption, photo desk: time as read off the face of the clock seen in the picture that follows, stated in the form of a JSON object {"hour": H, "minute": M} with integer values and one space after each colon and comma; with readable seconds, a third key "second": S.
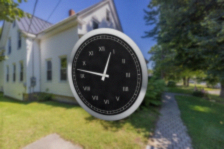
{"hour": 12, "minute": 47}
